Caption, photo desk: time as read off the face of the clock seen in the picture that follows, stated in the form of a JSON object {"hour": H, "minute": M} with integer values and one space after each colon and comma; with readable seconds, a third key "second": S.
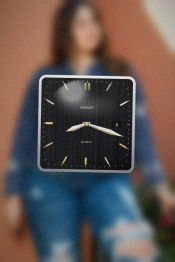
{"hour": 8, "minute": 18}
